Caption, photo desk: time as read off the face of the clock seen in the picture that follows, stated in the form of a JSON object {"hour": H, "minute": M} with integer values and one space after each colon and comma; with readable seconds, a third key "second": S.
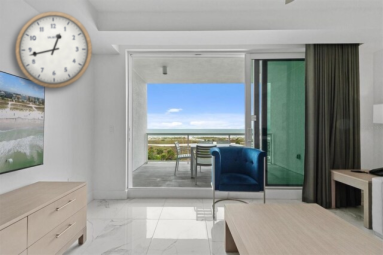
{"hour": 12, "minute": 43}
